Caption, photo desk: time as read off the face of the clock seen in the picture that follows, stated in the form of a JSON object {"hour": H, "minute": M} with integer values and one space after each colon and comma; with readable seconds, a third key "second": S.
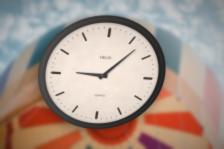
{"hour": 9, "minute": 7}
